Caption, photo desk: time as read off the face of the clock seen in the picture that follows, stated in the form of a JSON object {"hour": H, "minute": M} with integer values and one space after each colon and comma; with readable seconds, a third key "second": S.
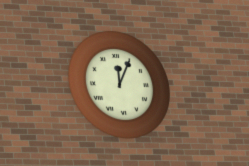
{"hour": 12, "minute": 5}
